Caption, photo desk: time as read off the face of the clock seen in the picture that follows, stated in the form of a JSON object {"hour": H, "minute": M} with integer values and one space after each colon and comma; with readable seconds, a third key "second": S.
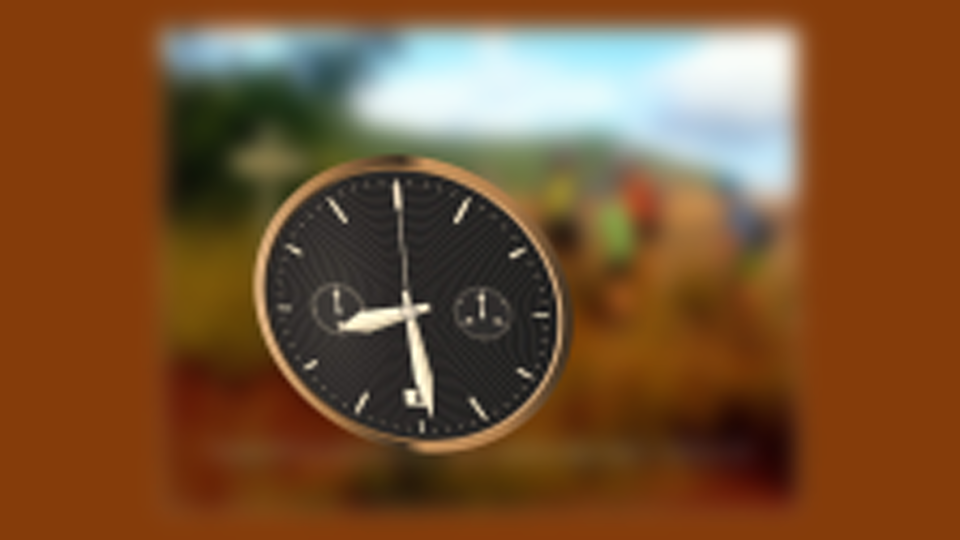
{"hour": 8, "minute": 29}
